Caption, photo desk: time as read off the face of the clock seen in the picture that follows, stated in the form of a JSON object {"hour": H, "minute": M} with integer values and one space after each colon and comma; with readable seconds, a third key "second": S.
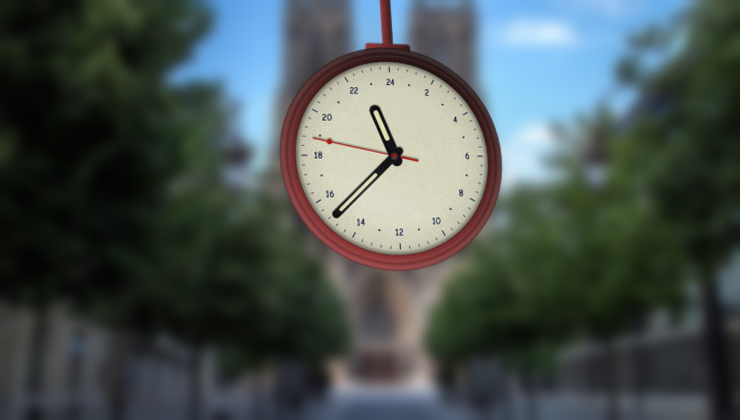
{"hour": 22, "minute": 37, "second": 47}
